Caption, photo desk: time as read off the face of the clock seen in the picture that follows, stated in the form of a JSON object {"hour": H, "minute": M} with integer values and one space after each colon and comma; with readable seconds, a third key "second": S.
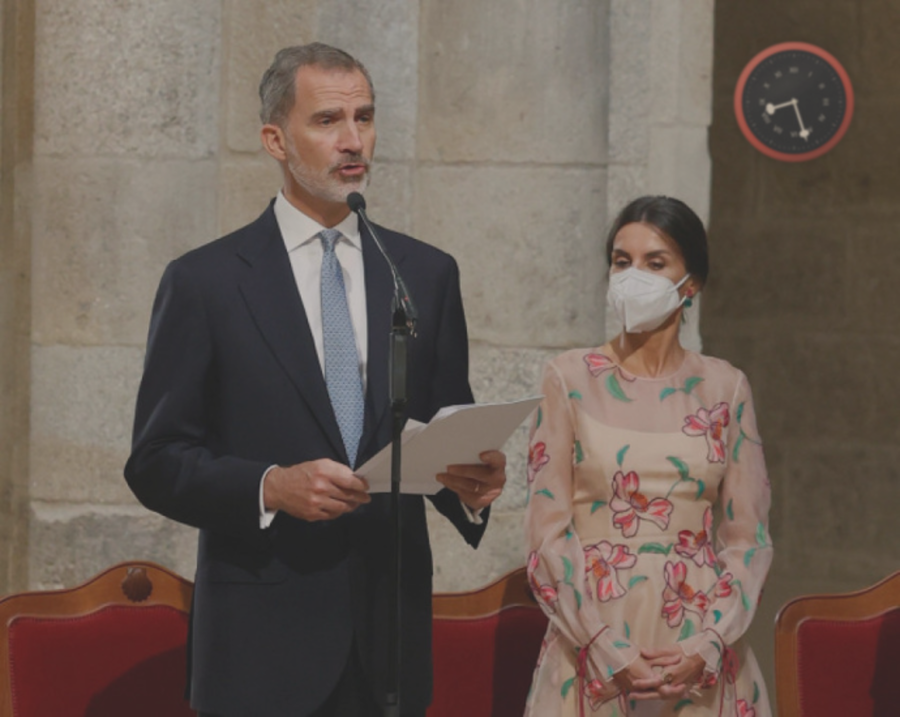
{"hour": 8, "minute": 27}
